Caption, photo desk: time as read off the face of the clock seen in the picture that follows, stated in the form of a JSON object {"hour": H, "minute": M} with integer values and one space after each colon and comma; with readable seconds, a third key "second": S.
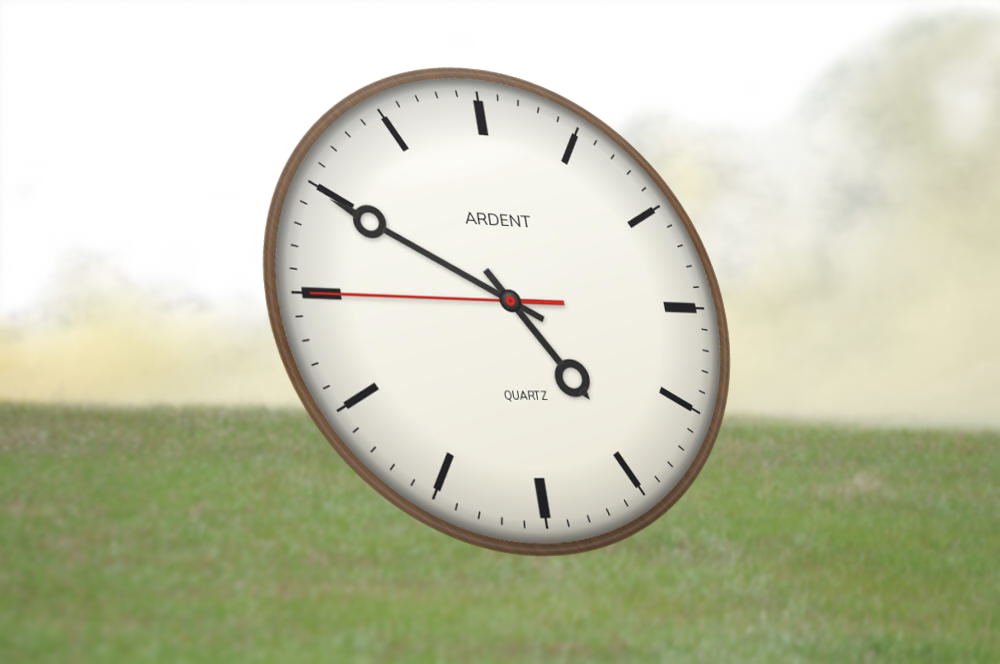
{"hour": 4, "minute": 49, "second": 45}
